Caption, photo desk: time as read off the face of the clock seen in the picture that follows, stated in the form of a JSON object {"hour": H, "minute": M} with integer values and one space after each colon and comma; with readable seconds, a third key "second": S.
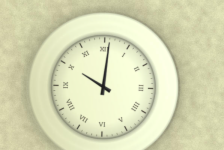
{"hour": 10, "minute": 1}
